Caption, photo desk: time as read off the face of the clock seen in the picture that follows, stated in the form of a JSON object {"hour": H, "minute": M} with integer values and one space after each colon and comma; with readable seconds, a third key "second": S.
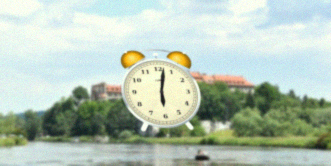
{"hour": 6, "minute": 2}
